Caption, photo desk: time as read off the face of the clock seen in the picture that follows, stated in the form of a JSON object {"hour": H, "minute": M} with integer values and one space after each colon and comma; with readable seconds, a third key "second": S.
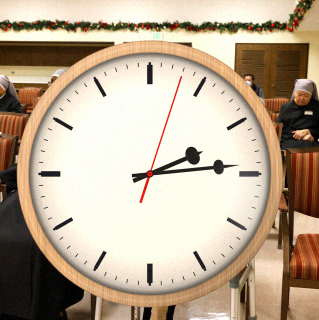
{"hour": 2, "minute": 14, "second": 3}
